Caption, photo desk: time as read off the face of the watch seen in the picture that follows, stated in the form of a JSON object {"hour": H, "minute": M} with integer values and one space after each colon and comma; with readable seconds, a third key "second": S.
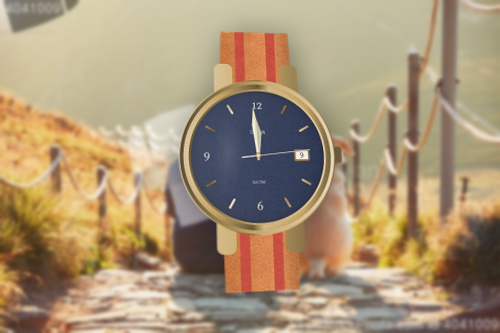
{"hour": 11, "minute": 59, "second": 14}
